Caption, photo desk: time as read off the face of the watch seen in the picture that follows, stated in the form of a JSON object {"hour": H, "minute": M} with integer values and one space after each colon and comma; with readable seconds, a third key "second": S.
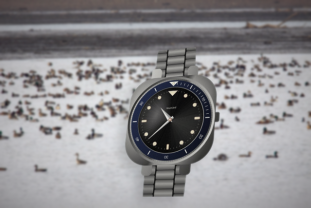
{"hour": 10, "minute": 38}
